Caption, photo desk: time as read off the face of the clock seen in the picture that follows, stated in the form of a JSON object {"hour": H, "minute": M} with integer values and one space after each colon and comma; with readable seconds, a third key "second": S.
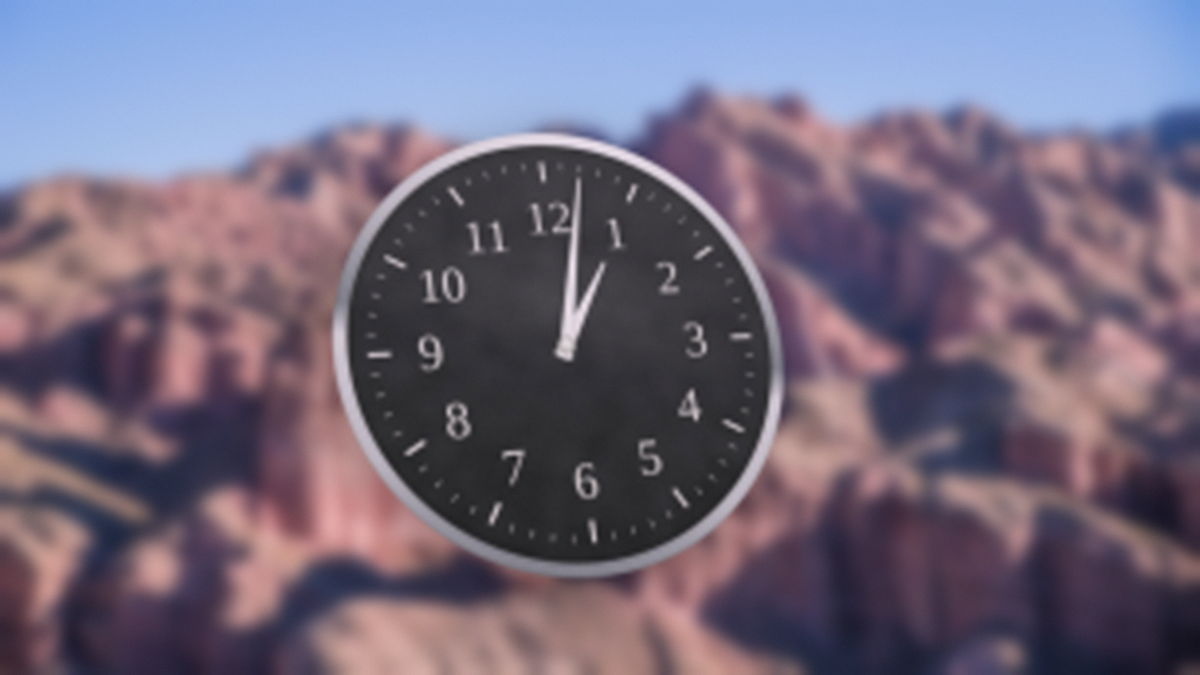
{"hour": 1, "minute": 2}
